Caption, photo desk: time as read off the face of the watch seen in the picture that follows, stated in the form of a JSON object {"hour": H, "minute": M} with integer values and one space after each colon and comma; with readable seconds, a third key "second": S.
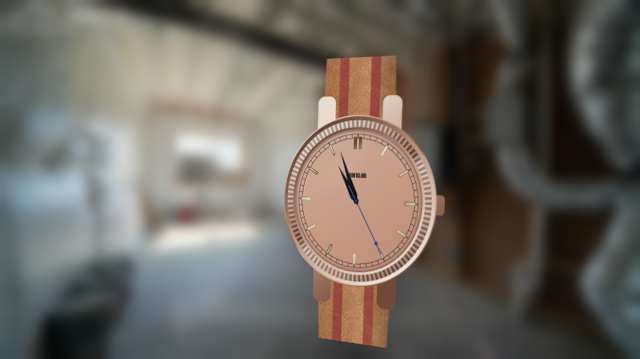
{"hour": 10, "minute": 56, "second": 25}
